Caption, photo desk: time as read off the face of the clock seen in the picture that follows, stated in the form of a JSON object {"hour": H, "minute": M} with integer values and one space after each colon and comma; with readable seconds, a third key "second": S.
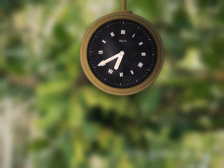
{"hour": 6, "minute": 40}
